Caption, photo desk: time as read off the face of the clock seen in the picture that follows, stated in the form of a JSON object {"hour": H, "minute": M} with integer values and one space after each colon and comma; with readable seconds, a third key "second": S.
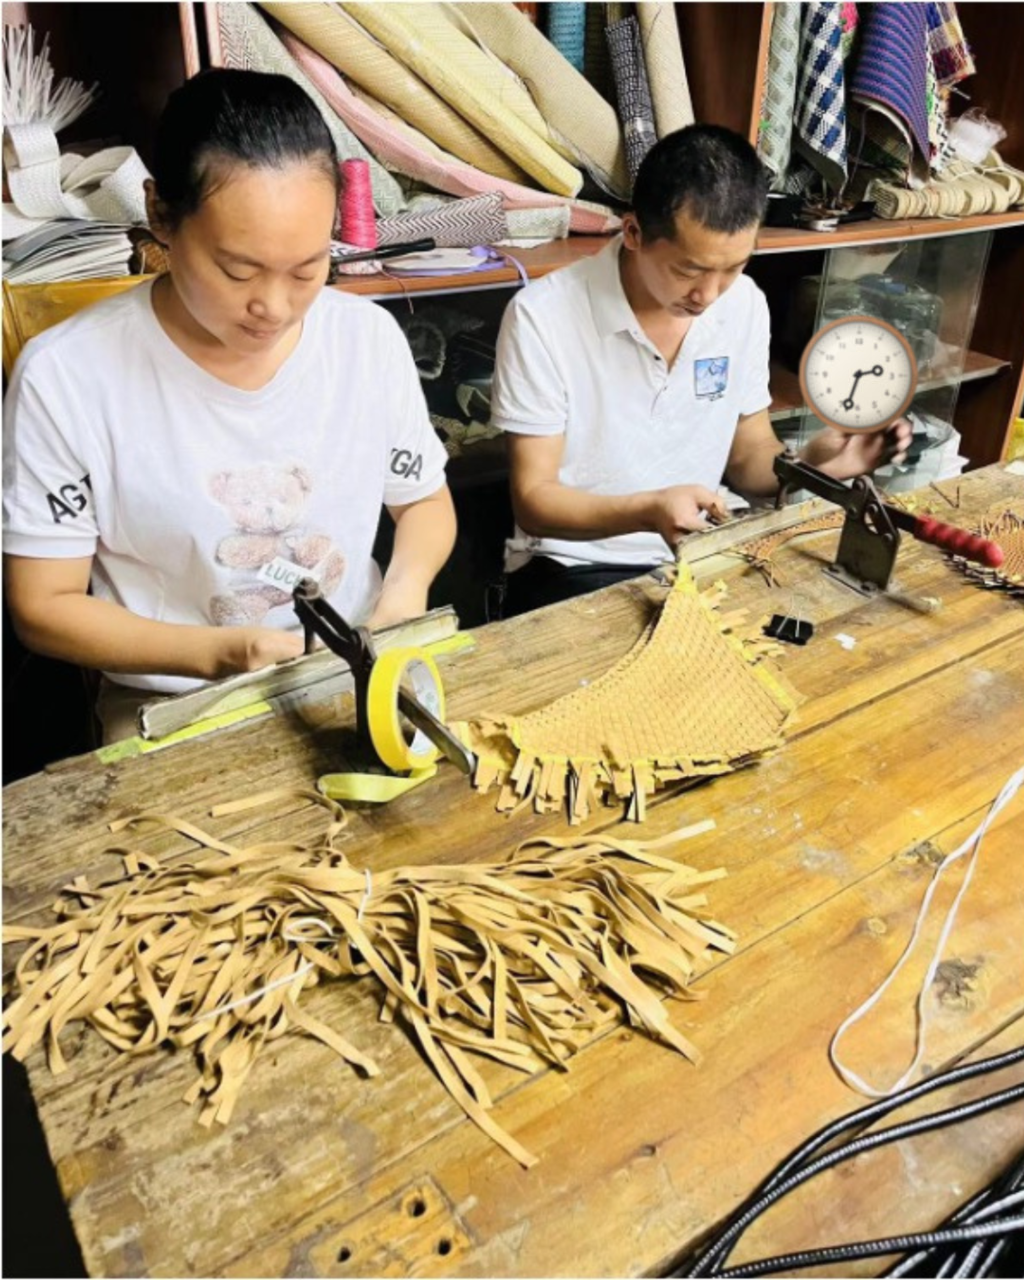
{"hour": 2, "minute": 33}
